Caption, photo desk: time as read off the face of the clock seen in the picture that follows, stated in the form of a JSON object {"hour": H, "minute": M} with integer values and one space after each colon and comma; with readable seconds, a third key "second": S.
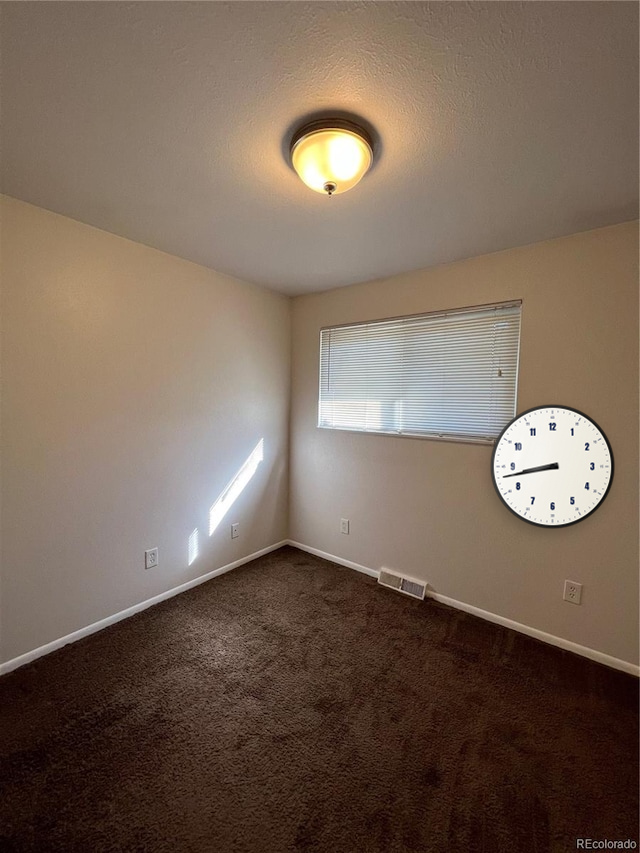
{"hour": 8, "minute": 43}
